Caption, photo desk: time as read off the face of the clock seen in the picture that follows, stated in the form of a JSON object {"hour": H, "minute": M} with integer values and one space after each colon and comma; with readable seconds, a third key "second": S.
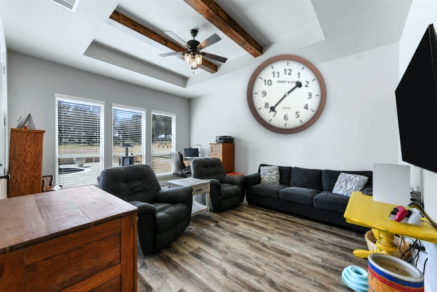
{"hour": 1, "minute": 37}
